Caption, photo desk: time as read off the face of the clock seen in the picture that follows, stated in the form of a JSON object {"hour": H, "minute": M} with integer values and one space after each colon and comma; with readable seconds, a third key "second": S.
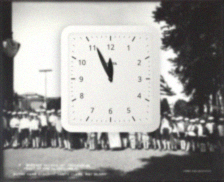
{"hour": 11, "minute": 56}
